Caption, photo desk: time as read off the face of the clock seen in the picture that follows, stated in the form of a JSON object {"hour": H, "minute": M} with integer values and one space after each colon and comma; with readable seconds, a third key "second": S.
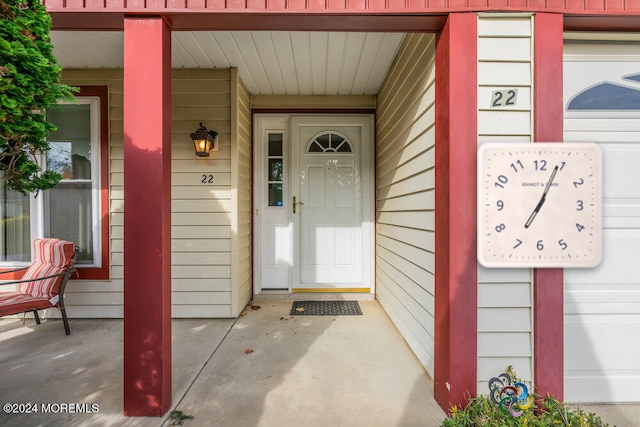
{"hour": 7, "minute": 4}
